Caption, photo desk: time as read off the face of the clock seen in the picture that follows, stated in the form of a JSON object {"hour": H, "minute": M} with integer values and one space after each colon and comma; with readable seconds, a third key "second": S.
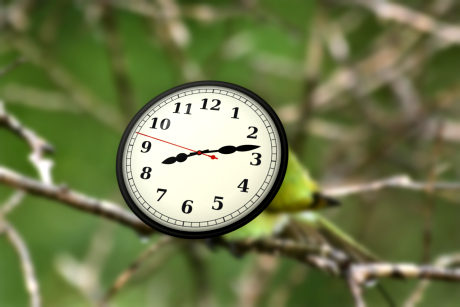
{"hour": 8, "minute": 12, "second": 47}
